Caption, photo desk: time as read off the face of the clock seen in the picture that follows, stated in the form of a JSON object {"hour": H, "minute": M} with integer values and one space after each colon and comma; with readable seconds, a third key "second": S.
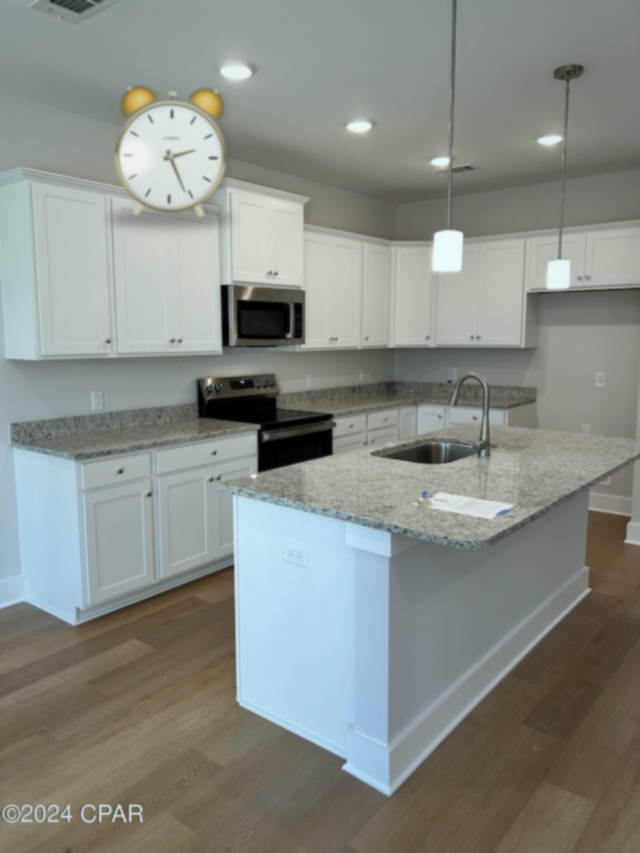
{"hour": 2, "minute": 26}
